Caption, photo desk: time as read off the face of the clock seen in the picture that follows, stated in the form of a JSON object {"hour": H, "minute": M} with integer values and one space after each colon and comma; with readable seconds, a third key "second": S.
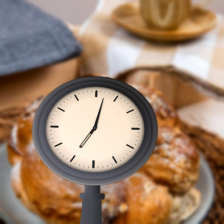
{"hour": 7, "minute": 2}
